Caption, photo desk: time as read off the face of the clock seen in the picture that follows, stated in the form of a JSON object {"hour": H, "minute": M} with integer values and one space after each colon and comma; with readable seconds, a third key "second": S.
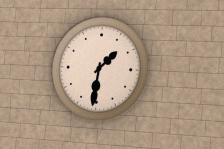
{"hour": 1, "minute": 31}
